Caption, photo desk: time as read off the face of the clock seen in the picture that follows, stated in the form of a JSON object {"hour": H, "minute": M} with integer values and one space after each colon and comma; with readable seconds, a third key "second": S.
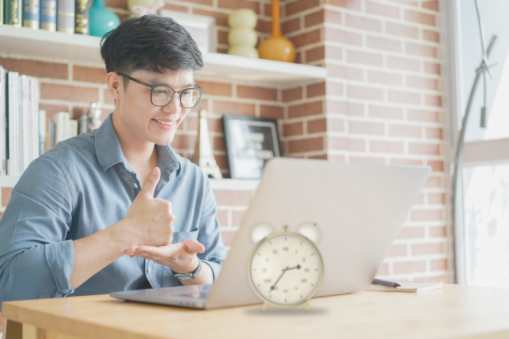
{"hour": 2, "minute": 36}
